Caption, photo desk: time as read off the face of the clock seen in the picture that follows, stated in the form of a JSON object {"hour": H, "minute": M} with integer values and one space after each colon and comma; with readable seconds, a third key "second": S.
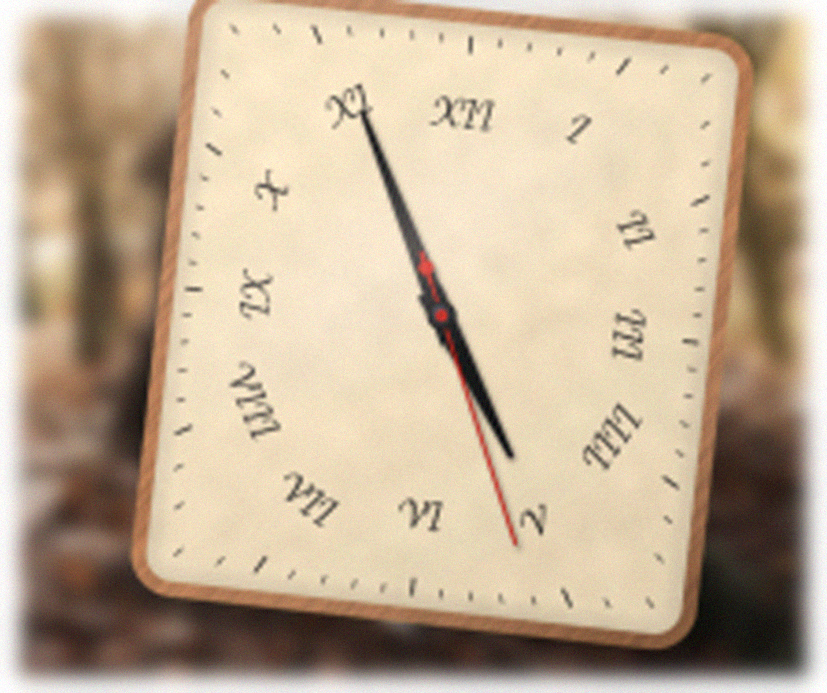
{"hour": 4, "minute": 55, "second": 26}
